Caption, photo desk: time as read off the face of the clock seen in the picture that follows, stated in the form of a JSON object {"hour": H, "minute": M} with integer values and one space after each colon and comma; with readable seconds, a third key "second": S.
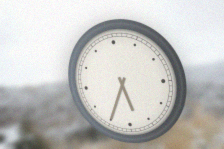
{"hour": 5, "minute": 35}
